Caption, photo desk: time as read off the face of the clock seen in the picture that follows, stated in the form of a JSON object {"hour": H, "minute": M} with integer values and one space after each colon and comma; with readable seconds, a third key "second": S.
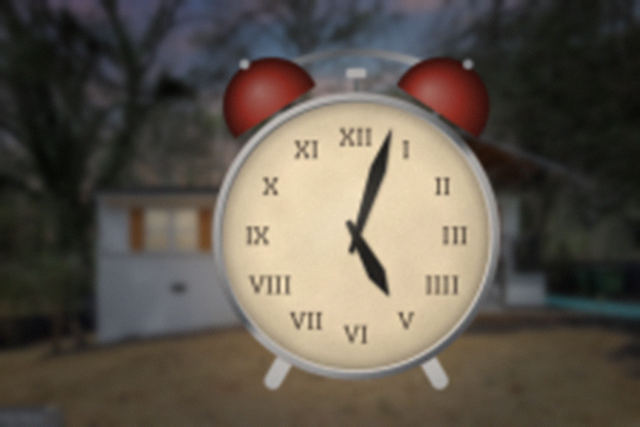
{"hour": 5, "minute": 3}
